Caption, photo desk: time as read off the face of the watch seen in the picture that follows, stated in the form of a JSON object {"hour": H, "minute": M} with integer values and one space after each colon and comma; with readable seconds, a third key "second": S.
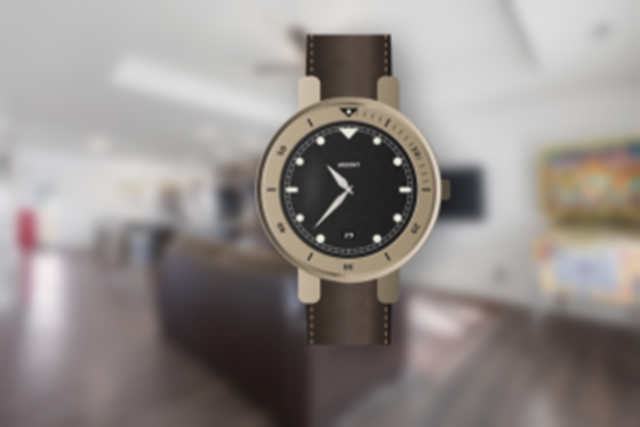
{"hour": 10, "minute": 37}
